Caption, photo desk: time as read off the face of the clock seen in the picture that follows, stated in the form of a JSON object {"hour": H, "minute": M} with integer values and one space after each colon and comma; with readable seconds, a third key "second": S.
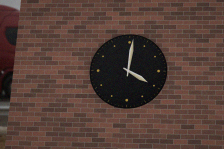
{"hour": 4, "minute": 1}
